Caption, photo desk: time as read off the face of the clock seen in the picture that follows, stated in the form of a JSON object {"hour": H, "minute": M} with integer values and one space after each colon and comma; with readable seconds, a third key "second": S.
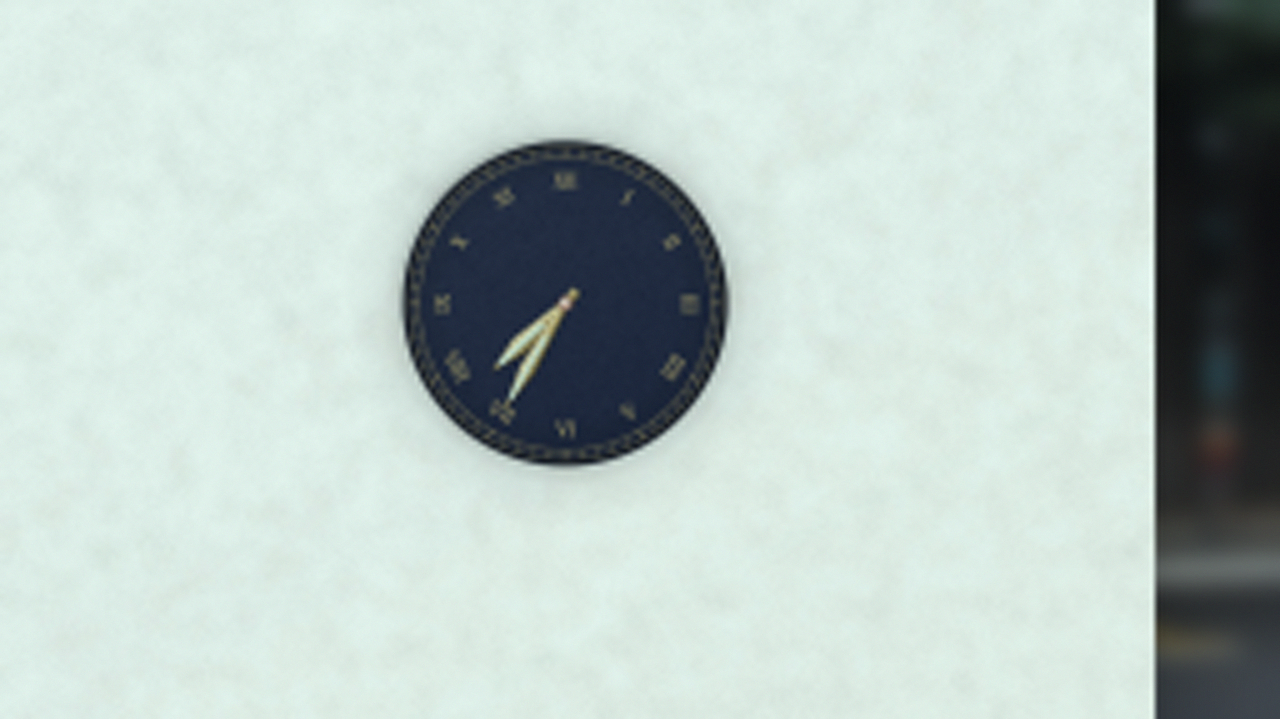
{"hour": 7, "minute": 35}
